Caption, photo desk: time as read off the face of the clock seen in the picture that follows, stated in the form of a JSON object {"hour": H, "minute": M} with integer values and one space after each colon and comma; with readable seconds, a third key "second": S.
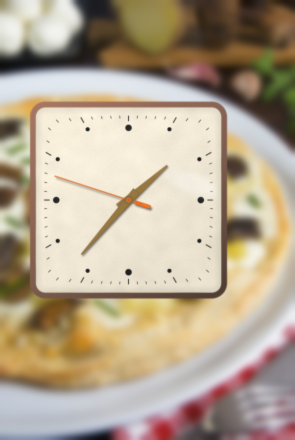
{"hour": 1, "minute": 36, "second": 48}
